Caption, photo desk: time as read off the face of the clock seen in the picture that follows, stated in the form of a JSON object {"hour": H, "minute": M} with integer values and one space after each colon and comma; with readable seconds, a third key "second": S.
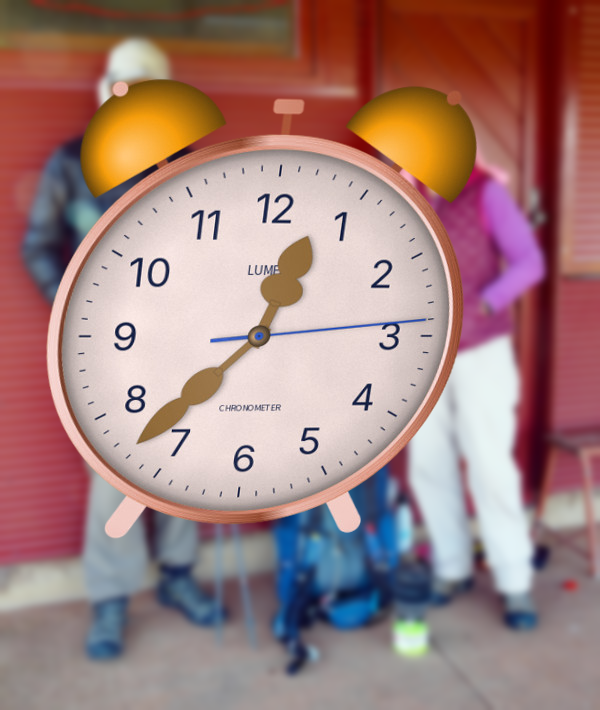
{"hour": 12, "minute": 37, "second": 14}
